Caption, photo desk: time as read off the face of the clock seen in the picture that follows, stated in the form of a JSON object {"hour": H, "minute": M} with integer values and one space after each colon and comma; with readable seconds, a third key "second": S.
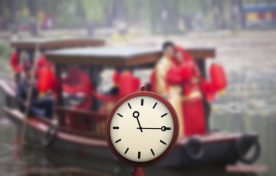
{"hour": 11, "minute": 15}
